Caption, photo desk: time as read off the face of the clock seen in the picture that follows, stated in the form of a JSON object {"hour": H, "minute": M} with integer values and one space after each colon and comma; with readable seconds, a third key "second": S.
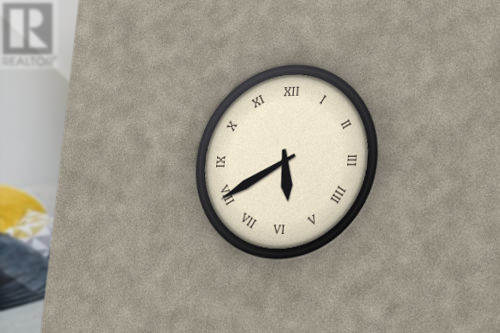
{"hour": 5, "minute": 40}
